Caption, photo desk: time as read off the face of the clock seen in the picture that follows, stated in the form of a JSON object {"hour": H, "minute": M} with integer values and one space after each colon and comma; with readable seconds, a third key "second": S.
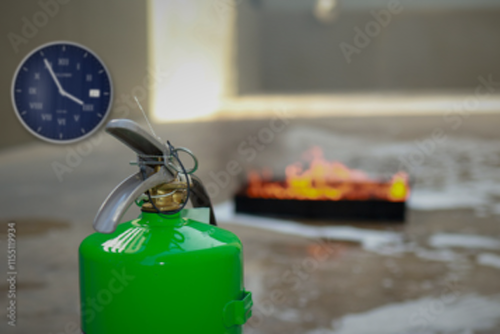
{"hour": 3, "minute": 55}
